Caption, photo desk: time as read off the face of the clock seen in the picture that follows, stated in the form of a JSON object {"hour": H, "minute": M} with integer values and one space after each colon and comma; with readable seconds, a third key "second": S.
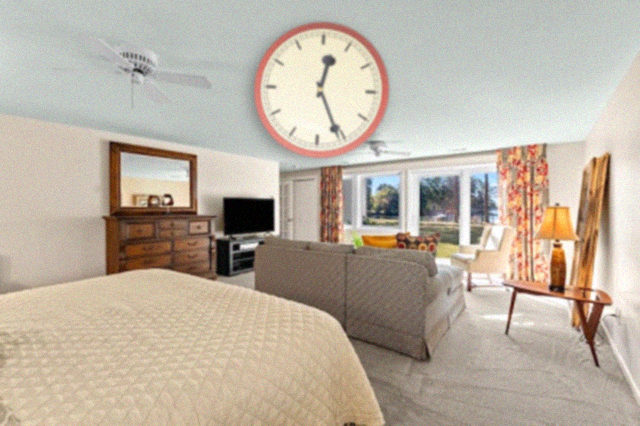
{"hour": 12, "minute": 26}
